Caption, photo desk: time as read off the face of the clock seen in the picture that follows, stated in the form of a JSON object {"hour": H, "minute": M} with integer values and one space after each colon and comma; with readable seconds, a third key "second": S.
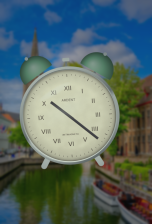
{"hour": 10, "minute": 22}
